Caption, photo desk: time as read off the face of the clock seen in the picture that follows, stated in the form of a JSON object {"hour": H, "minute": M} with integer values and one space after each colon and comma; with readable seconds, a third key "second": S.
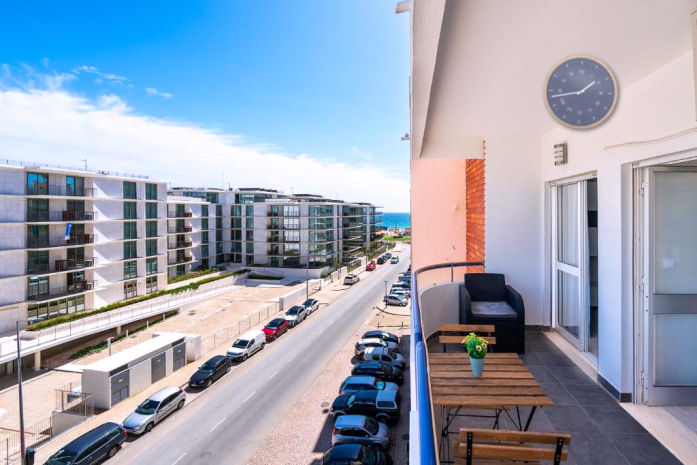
{"hour": 1, "minute": 43}
